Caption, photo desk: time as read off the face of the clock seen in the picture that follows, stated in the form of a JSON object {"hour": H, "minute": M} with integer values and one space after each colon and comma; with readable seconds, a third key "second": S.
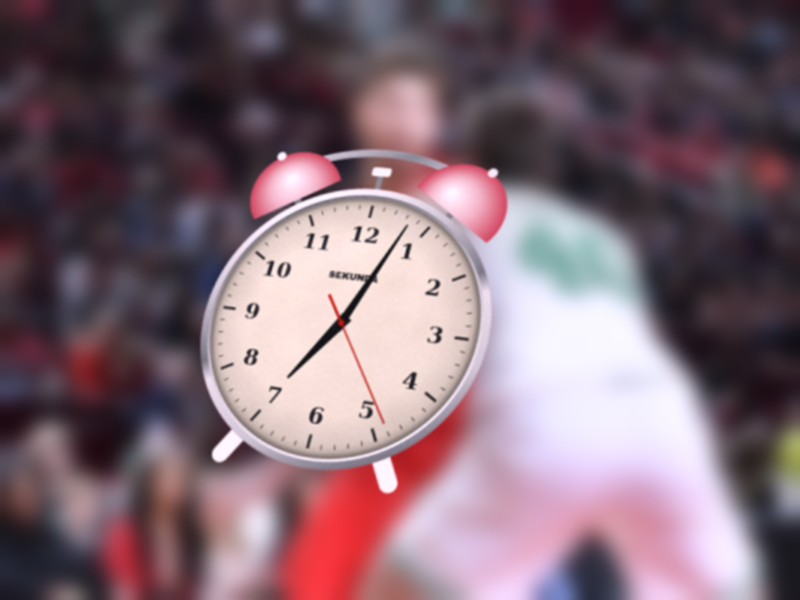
{"hour": 7, "minute": 3, "second": 24}
